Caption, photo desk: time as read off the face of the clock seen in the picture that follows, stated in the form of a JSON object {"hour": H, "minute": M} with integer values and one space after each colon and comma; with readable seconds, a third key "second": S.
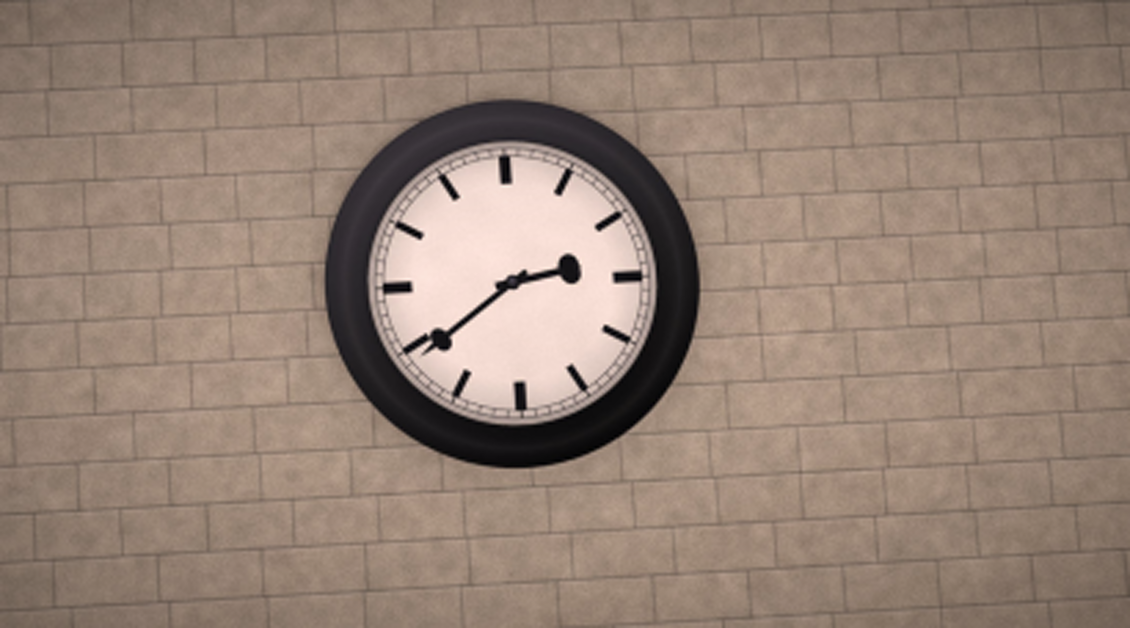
{"hour": 2, "minute": 39}
